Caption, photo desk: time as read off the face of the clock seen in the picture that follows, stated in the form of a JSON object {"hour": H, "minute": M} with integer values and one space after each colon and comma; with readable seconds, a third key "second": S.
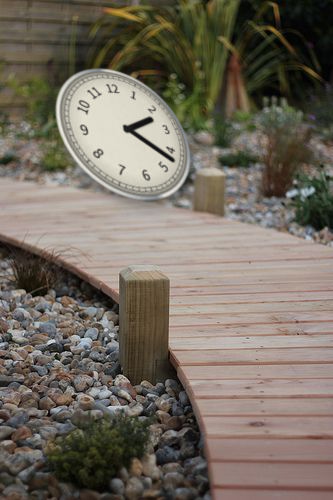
{"hour": 2, "minute": 22}
